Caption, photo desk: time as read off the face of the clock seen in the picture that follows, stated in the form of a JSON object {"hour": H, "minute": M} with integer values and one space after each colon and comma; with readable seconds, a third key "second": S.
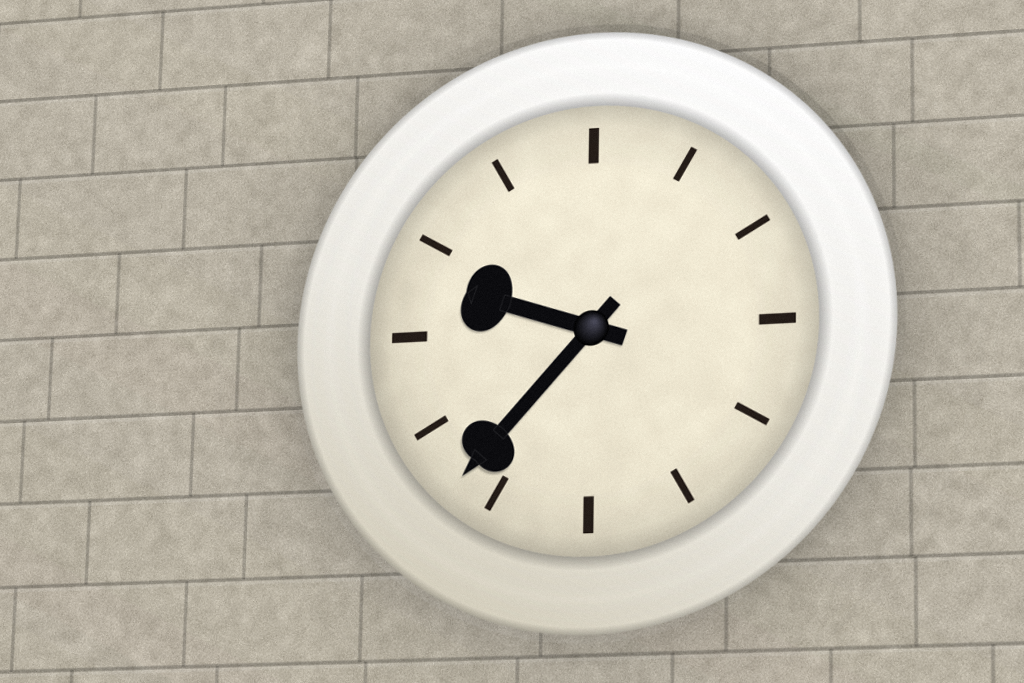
{"hour": 9, "minute": 37}
